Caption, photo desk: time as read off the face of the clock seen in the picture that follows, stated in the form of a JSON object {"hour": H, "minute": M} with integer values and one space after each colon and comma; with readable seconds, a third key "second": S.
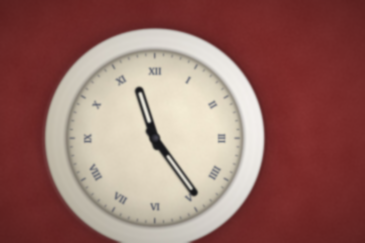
{"hour": 11, "minute": 24}
